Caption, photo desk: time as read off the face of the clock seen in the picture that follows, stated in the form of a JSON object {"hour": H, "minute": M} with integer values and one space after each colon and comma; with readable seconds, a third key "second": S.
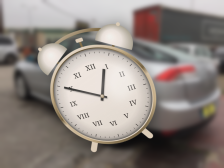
{"hour": 12, "minute": 50}
